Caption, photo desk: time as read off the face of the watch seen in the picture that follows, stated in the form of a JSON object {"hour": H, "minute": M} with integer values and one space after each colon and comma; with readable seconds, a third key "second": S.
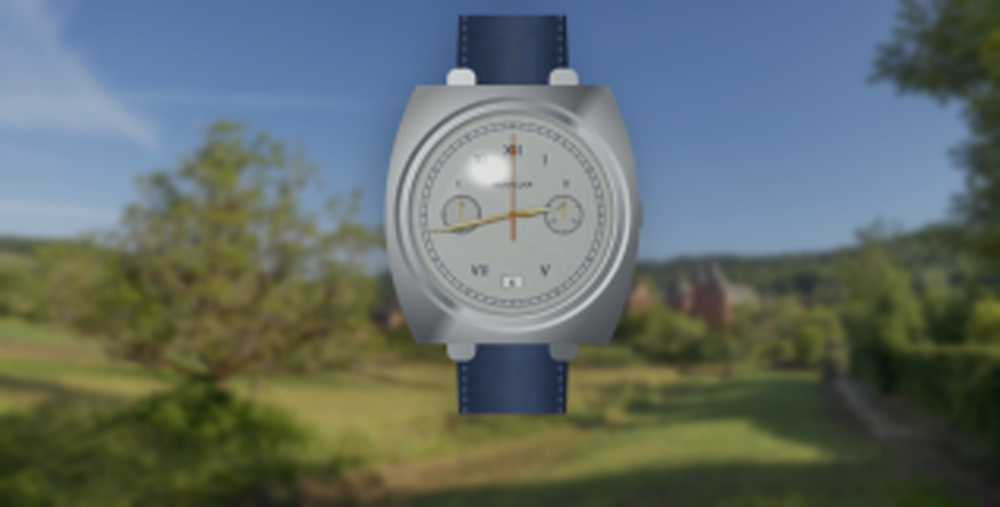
{"hour": 2, "minute": 43}
